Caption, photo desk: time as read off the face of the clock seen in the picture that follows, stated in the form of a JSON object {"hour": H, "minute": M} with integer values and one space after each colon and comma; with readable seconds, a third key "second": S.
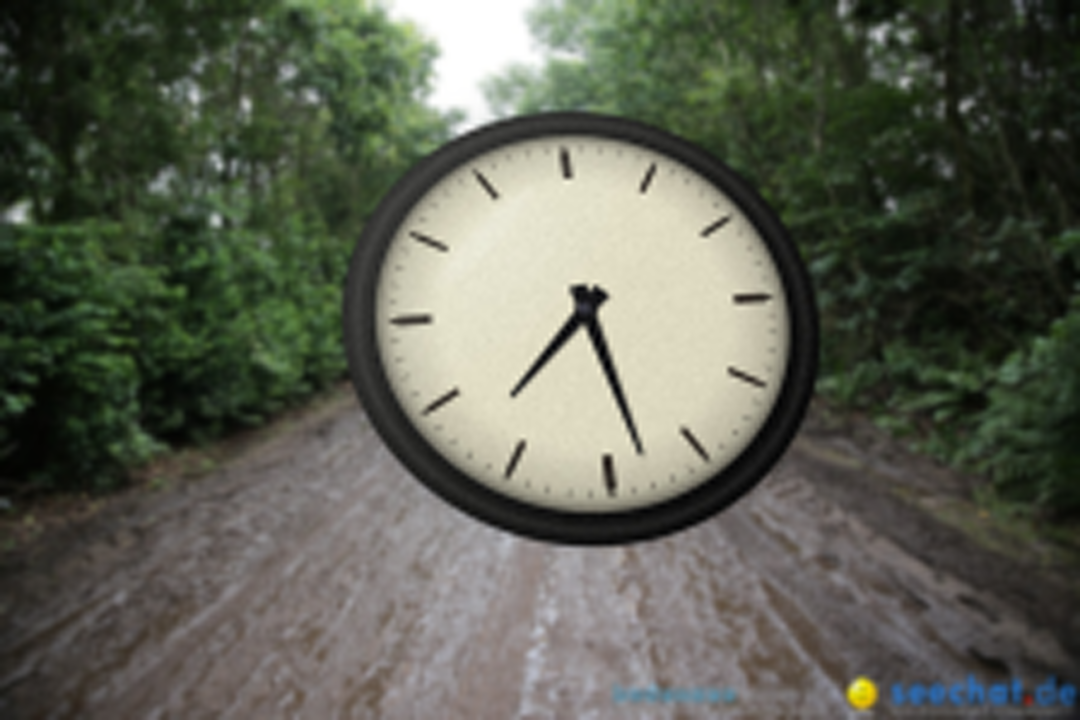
{"hour": 7, "minute": 28}
